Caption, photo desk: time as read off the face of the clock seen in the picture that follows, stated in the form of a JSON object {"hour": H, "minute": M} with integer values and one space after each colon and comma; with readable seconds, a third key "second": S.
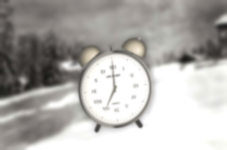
{"hour": 7, "minute": 0}
